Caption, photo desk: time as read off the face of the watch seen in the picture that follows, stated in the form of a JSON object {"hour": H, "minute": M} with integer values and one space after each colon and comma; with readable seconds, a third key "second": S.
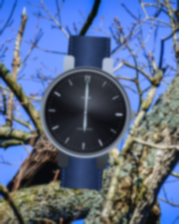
{"hour": 6, "minute": 0}
